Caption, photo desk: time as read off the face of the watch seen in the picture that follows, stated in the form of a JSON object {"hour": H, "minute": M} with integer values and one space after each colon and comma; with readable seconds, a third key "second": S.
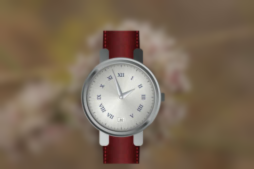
{"hour": 1, "minute": 57}
